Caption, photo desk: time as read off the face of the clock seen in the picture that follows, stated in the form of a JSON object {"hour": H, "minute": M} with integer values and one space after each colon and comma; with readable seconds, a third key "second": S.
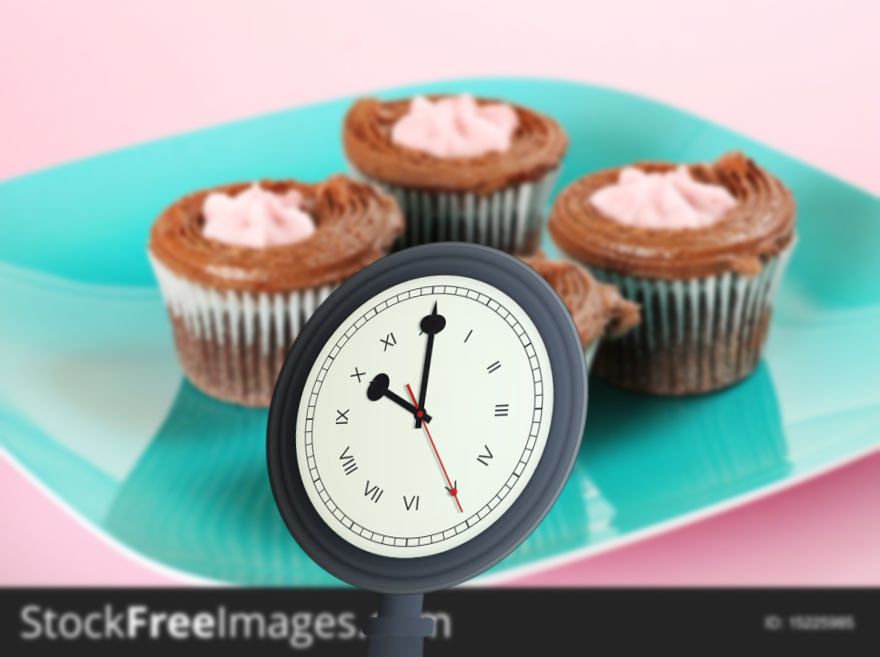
{"hour": 10, "minute": 0, "second": 25}
